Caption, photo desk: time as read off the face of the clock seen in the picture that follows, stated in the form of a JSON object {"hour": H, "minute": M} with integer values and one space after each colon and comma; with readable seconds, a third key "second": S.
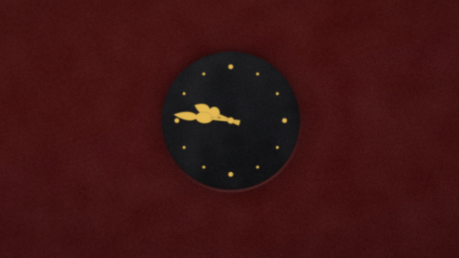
{"hour": 9, "minute": 46}
